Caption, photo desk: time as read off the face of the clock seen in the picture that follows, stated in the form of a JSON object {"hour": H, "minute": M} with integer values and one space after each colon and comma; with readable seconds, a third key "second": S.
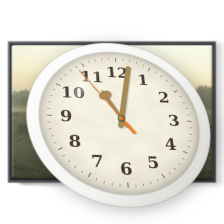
{"hour": 11, "minute": 1, "second": 54}
